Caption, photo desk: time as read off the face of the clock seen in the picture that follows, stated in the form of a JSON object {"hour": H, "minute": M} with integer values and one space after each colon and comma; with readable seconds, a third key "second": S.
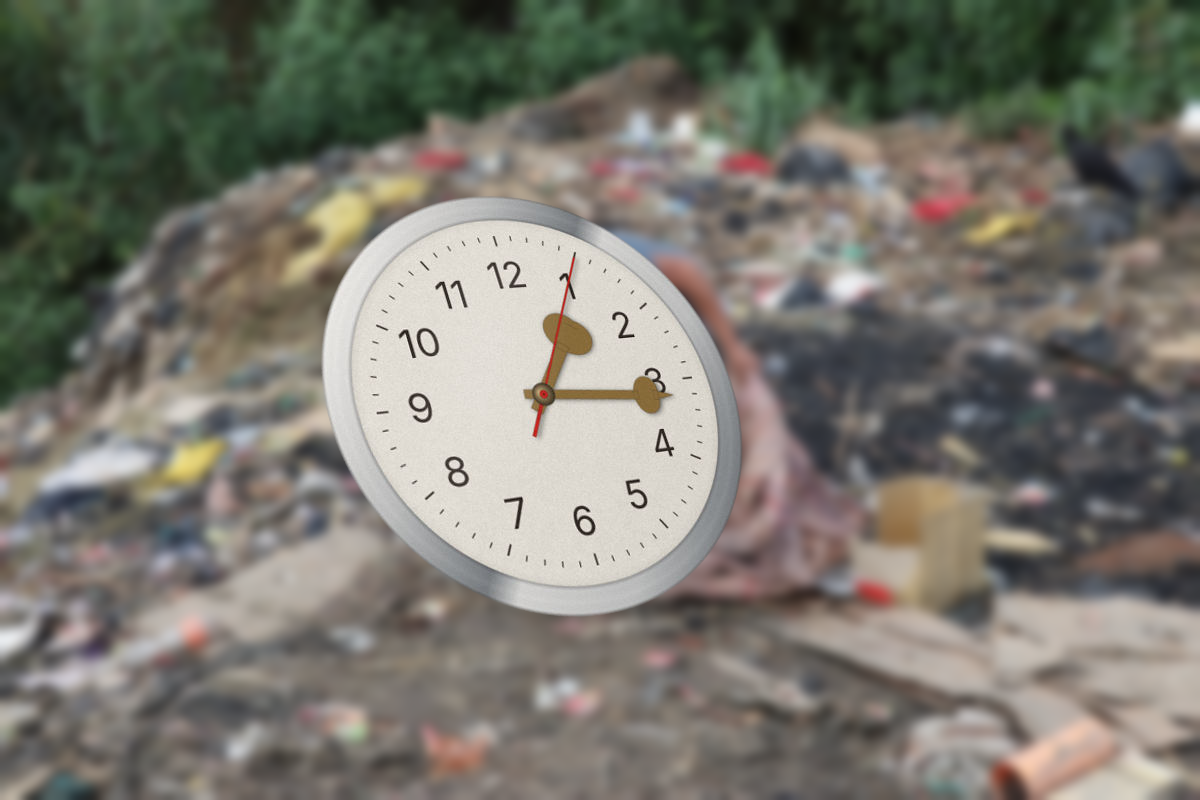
{"hour": 1, "minute": 16, "second": 5}
